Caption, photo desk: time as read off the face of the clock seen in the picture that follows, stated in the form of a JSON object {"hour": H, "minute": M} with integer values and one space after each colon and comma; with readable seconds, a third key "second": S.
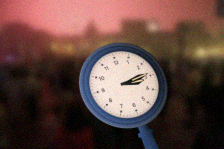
{"hour": 3, "minute": 14}
